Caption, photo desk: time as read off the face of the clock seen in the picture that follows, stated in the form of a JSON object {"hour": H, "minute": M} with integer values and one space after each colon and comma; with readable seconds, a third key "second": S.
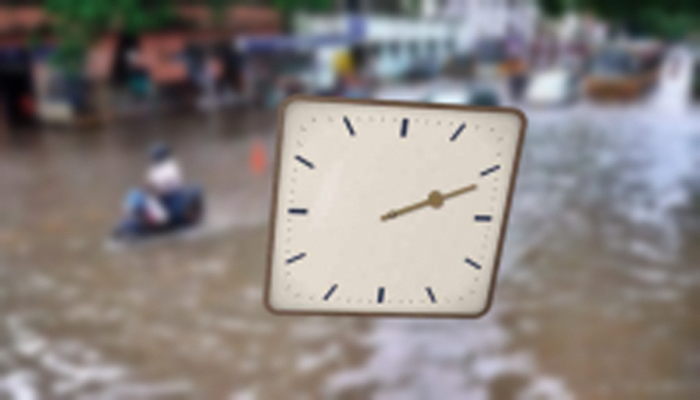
{"hour": 2, "minute": 11}
